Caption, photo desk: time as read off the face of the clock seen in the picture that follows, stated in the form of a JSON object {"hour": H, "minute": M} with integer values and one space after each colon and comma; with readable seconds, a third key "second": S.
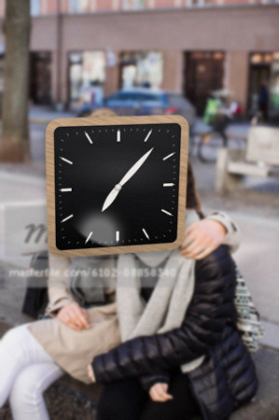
{"hour": 7, "minute": 7}
